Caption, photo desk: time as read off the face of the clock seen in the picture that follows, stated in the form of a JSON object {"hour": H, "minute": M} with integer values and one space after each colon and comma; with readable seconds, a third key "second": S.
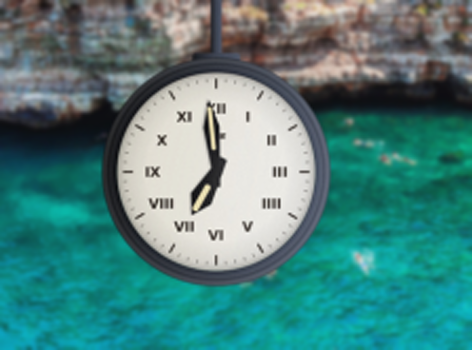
{"hour": 6, "minute": 59}
